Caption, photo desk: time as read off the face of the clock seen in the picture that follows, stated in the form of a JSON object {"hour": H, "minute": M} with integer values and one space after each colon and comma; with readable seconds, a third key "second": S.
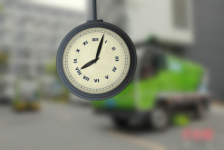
{"hour": 8, "minute": 3}
